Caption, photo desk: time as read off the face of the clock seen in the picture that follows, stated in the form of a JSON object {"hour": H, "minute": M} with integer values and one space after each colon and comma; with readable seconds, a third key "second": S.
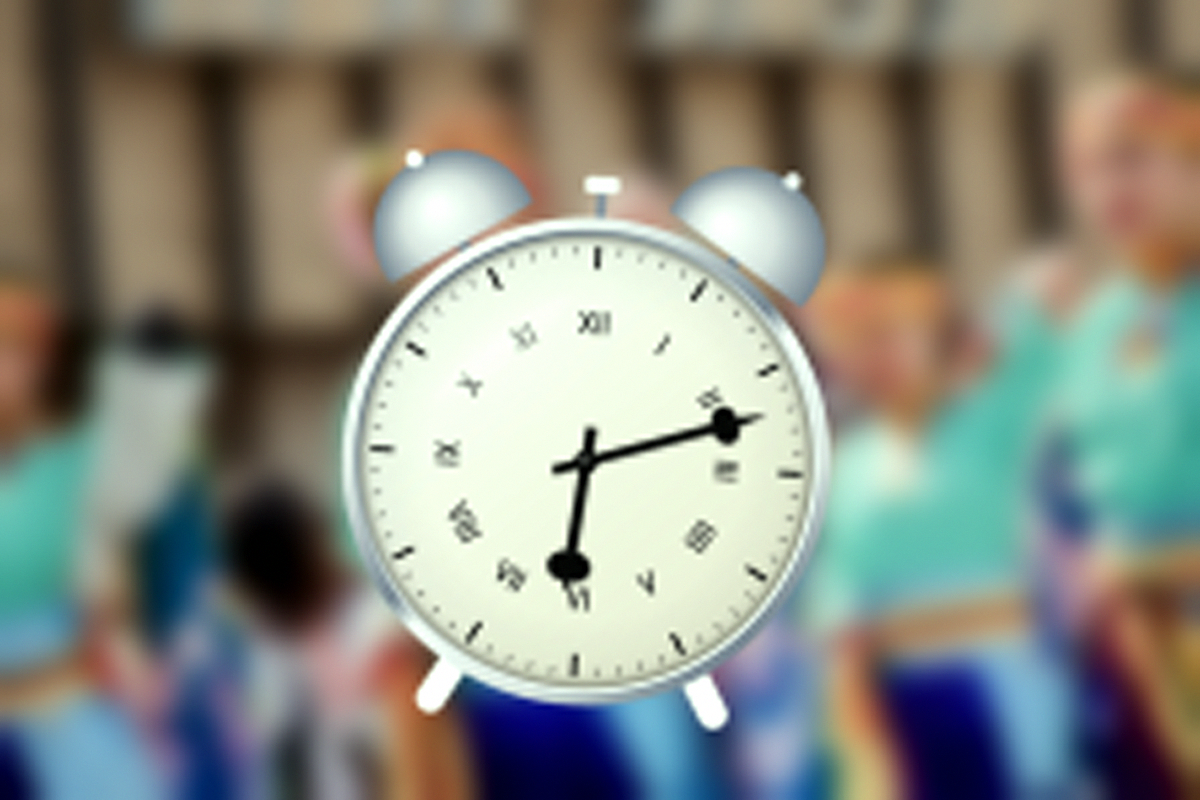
{"hour": 6, "minute": 12}
